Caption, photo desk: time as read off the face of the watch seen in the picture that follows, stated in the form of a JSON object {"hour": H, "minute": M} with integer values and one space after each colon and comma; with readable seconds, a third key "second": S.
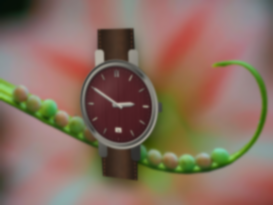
{"hour": 2, "minute": 50}
